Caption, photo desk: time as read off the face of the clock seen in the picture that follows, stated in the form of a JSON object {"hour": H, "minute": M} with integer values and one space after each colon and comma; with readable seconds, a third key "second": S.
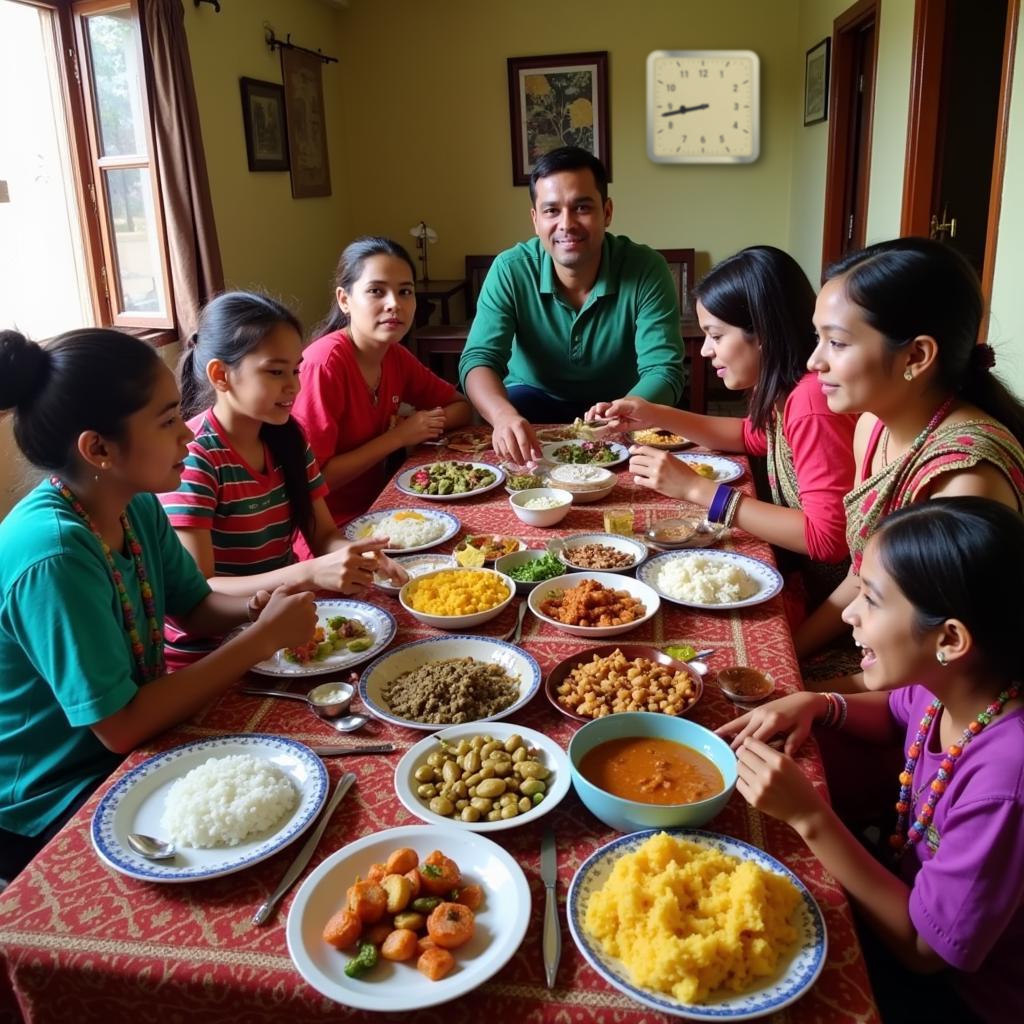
{"hour": 8, "minute": 43}
